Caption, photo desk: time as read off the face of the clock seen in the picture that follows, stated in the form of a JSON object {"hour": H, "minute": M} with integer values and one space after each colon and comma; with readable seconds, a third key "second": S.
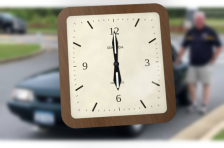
{"hour": 6, "minute": 0}
